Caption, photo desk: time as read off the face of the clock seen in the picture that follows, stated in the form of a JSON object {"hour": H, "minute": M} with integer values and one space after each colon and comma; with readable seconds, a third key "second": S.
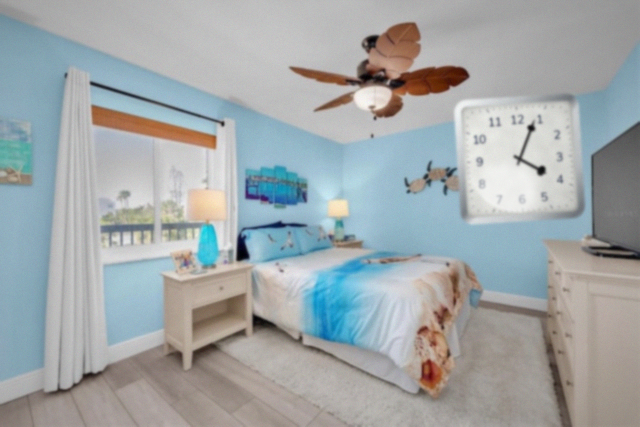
{"hour": 4, "minute": 4}
